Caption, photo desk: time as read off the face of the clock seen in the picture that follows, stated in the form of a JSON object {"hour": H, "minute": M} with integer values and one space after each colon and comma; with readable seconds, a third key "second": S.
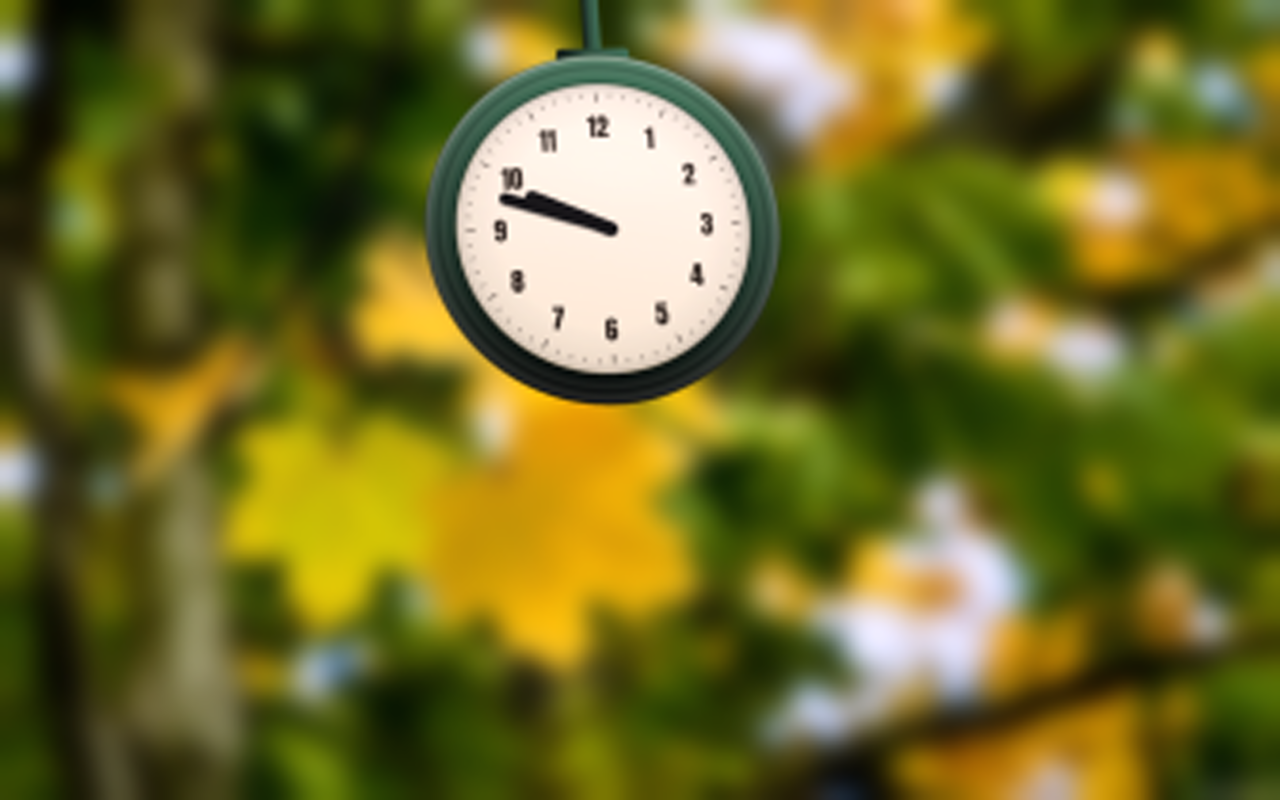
{"hour": 9, "minute": 48}
